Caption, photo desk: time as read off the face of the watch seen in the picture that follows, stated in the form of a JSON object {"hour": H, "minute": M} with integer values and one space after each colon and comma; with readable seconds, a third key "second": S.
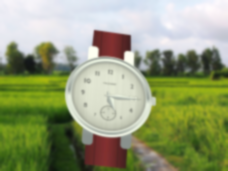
{"hour": 5, "minute": 15}
